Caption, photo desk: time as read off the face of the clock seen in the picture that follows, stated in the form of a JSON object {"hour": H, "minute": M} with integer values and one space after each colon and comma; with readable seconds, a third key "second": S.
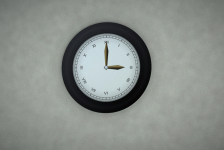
{"hour": 3, "minute": 0}
